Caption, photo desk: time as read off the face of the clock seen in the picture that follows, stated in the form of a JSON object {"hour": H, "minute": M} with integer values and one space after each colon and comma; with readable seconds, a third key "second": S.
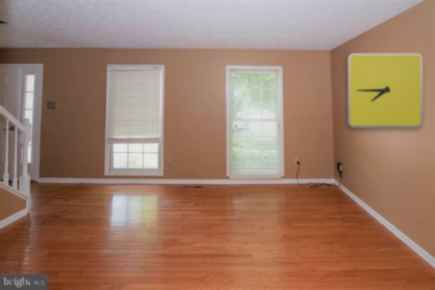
{"hour": 7, "minute": 45}
